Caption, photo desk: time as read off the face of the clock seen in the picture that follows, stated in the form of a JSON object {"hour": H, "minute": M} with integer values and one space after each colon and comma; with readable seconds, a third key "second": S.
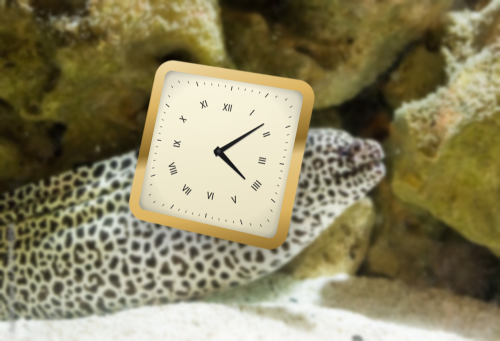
{"hour": 4, "minute": 8}
